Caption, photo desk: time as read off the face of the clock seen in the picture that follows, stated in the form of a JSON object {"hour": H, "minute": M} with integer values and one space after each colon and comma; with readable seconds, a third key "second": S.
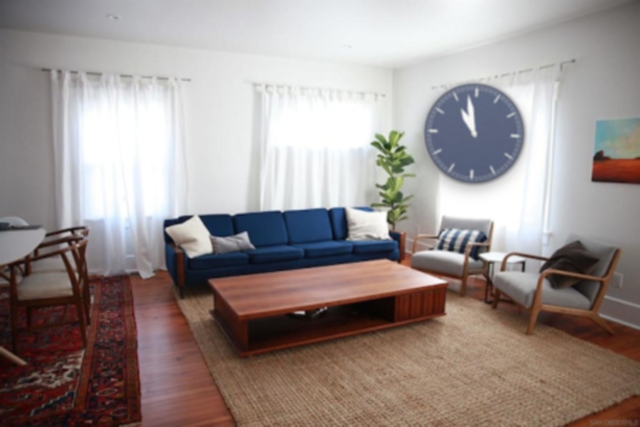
{"hour": 10, "minute": 58}
